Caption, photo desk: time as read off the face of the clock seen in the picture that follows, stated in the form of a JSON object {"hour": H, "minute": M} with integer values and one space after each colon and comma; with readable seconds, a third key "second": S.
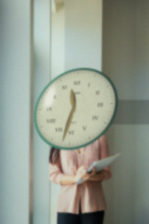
{"hour": 11, "minute": 32}
